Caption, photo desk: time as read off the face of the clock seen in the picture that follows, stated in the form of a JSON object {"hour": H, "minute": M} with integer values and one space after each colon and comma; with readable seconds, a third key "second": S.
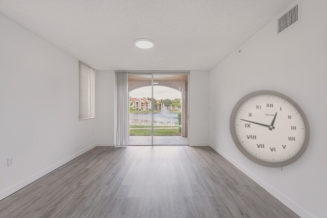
{"hour": 12, "minute": 47}
